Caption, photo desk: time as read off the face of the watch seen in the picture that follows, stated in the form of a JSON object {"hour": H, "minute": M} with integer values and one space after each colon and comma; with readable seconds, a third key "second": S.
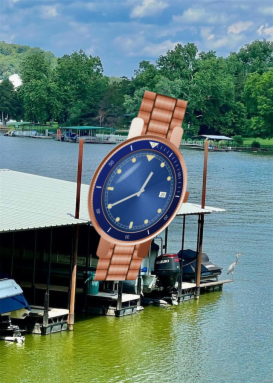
{"hour": 12, "minute": 40}
